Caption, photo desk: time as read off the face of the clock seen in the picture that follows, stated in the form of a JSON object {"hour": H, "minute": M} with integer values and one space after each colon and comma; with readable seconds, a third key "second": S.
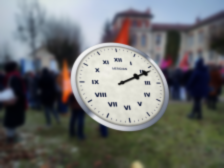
{"hour": 2, "minute": 11}
